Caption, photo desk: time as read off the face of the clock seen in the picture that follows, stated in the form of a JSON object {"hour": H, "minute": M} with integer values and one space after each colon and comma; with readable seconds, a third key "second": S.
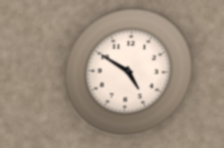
{"hour": 4, "minute": 50}
